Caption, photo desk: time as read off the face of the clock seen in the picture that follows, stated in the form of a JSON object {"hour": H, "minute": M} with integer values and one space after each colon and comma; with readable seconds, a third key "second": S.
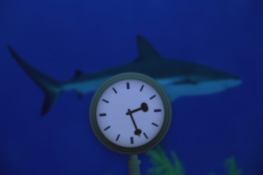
{"hour": 2, "minute": 27}
